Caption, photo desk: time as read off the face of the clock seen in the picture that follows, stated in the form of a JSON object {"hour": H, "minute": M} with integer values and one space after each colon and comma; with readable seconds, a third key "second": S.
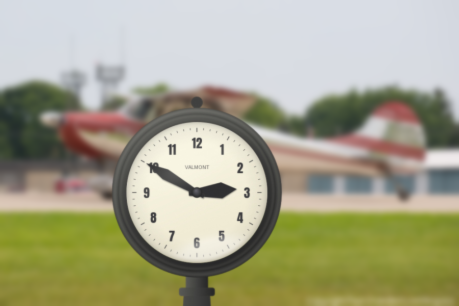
{"hour": 2, "minute": 50}
